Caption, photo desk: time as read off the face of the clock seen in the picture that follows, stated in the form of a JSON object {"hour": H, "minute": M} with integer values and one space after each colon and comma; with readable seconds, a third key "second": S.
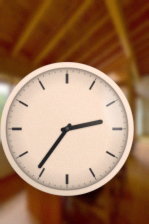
{"hour": 2, "minute": 36}
